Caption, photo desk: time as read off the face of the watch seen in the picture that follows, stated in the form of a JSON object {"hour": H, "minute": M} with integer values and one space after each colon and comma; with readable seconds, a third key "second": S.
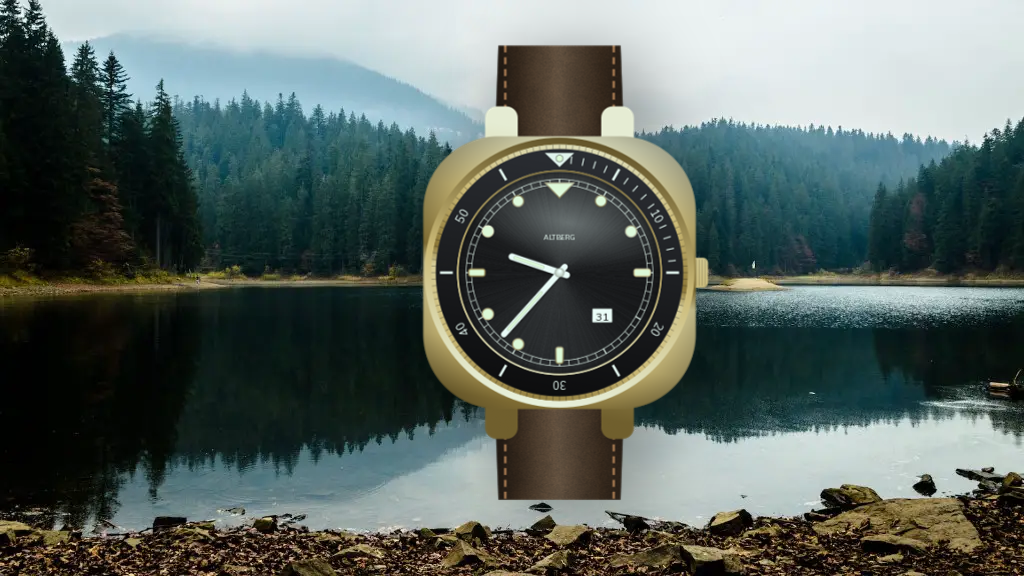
{"hour": 9, "minute": 37}
